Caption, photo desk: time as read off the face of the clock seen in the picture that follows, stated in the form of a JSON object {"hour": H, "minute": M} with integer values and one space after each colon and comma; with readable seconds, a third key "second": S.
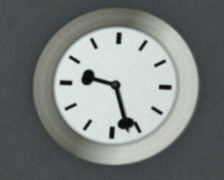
{"hour": 9, "minute": 27}
